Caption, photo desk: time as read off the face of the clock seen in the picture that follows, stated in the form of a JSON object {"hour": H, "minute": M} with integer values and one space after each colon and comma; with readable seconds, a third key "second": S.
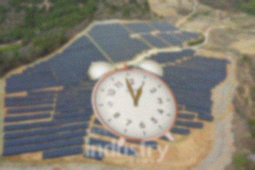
{"hour": 12, "minute": 59}
